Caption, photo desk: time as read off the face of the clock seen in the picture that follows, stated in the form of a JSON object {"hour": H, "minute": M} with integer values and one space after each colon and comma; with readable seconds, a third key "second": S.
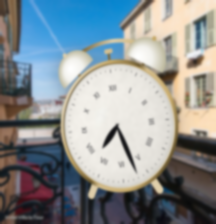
{"hour": 7, "minute": 27}
